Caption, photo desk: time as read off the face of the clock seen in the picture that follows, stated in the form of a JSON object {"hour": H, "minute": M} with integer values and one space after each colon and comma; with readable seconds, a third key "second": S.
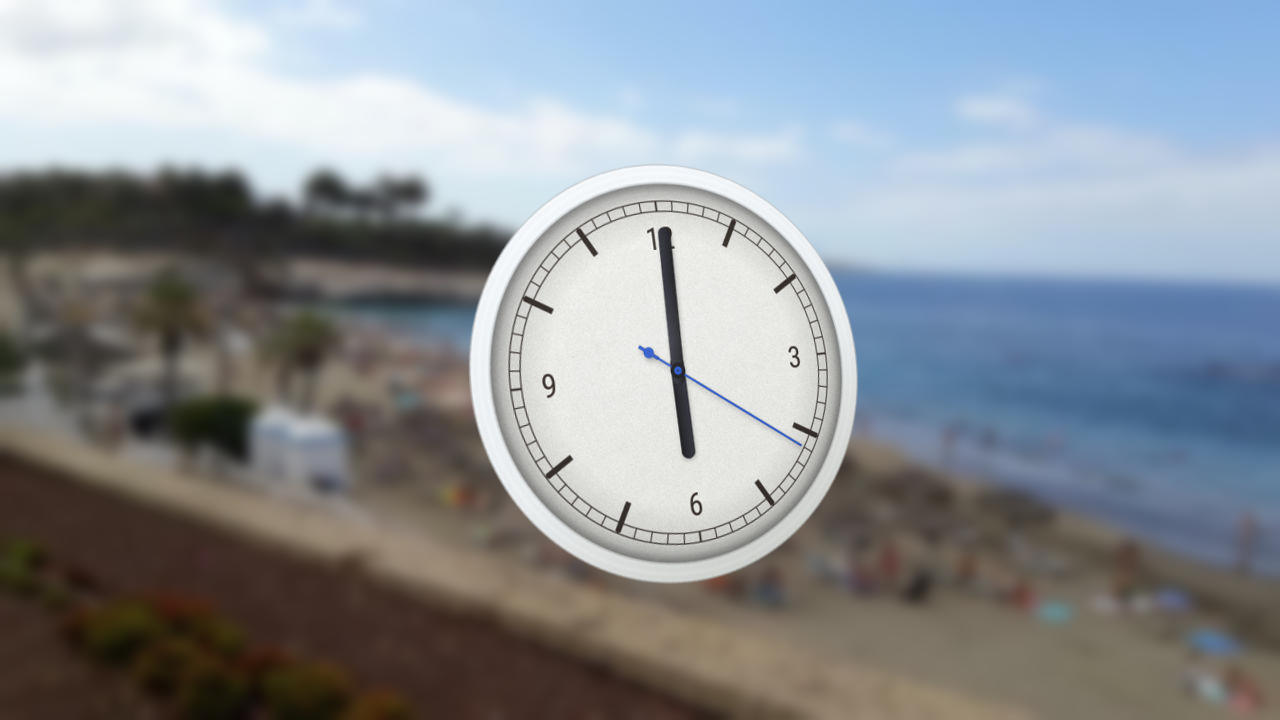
{"hour": 6, "minute": 0, "second": 21}
